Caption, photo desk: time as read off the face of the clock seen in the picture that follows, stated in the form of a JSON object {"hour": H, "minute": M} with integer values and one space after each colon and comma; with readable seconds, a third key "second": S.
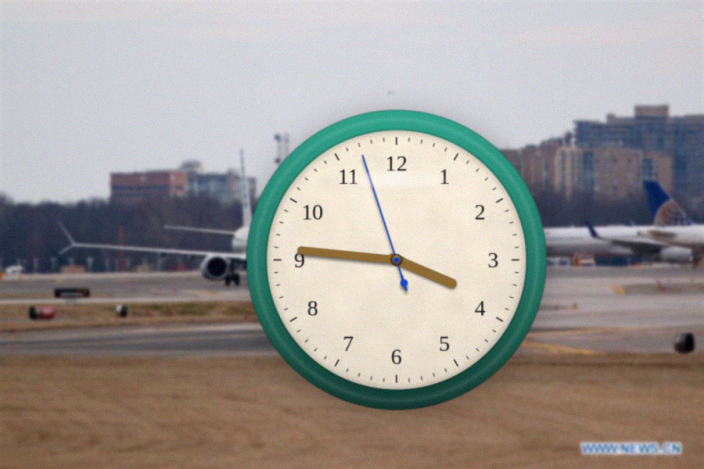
{"hour": 3, "minute": 45, "second": 57}
